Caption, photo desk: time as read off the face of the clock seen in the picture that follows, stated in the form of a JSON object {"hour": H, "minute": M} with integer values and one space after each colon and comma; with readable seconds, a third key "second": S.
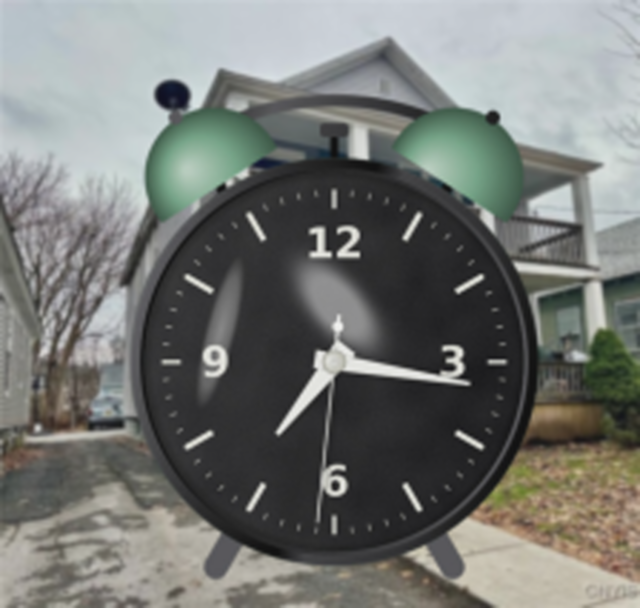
{"hour": 7, "minute": 16, "second": 31}
